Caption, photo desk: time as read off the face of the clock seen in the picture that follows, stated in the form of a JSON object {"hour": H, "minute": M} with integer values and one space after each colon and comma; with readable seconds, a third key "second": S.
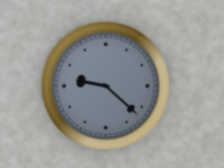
{"hour": 9, "minute": 22}
